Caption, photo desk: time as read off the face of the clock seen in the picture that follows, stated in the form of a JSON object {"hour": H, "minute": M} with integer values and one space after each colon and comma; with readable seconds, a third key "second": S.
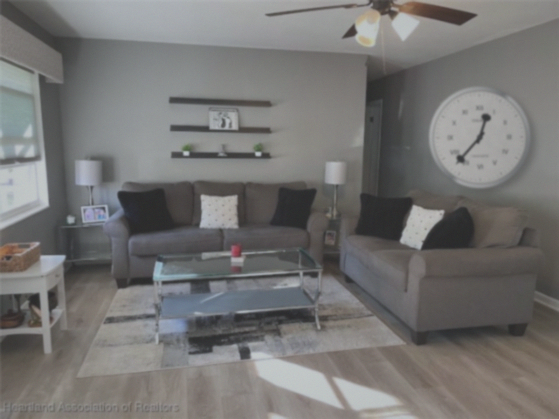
{"hour": 12, "minute": 37}
